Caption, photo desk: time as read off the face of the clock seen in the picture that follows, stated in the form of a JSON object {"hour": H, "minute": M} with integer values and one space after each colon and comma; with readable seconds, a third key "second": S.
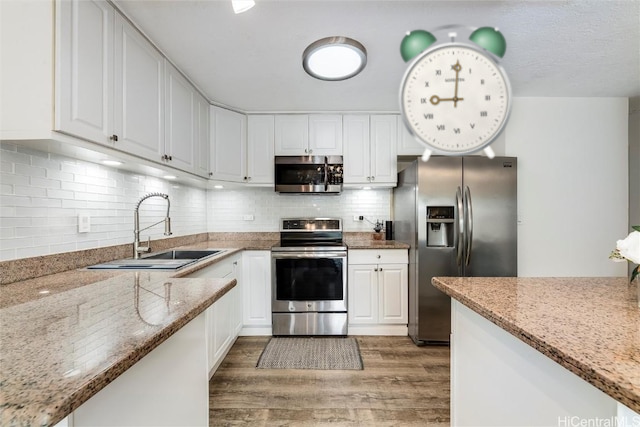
{"hour": 9, "minute": 1}
